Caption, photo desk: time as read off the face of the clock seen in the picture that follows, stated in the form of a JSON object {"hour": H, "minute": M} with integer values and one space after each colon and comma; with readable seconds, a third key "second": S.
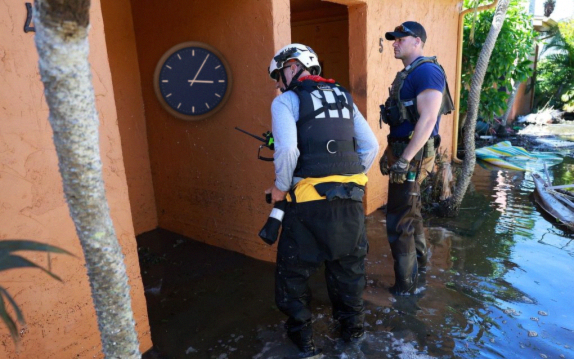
{"hour": 3, "minute": 5}
